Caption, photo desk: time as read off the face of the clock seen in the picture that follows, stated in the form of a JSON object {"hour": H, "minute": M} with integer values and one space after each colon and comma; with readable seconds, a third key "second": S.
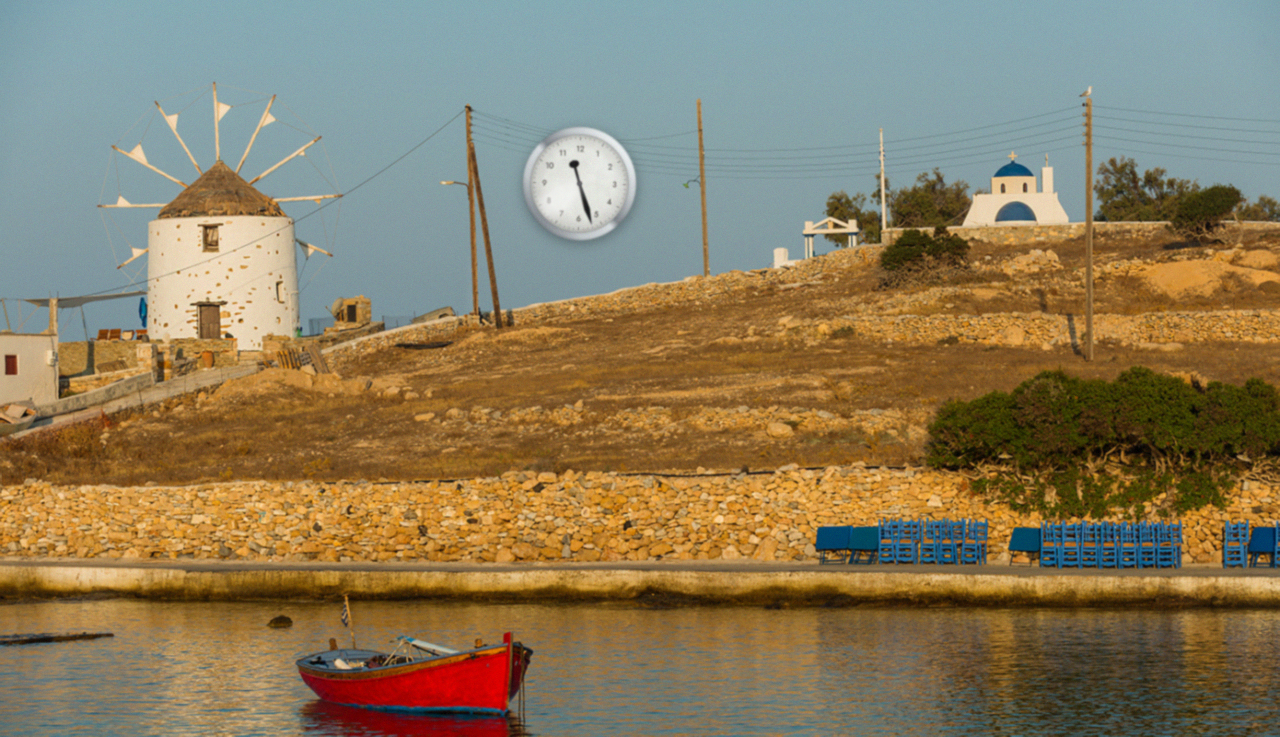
{"hour": 11, "minute": 27}
